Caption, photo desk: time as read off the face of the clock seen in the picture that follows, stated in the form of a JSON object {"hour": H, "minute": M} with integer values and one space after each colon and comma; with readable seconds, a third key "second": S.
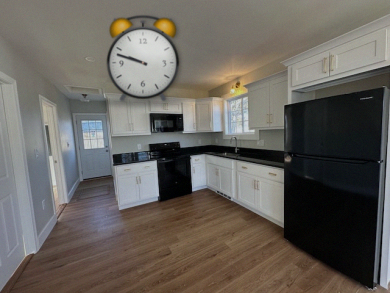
{"hour": 9, "minute": 48}
